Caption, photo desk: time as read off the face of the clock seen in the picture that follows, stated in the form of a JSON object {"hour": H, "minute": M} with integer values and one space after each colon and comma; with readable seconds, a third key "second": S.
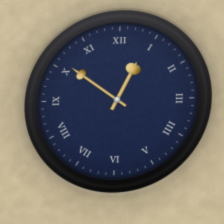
{"hour": 12, "minute": 51}
